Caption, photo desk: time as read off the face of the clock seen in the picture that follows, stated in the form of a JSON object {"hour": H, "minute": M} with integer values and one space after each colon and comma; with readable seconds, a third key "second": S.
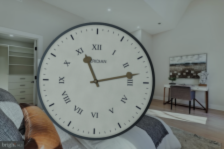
{"hour": 11, "minute": 13}
